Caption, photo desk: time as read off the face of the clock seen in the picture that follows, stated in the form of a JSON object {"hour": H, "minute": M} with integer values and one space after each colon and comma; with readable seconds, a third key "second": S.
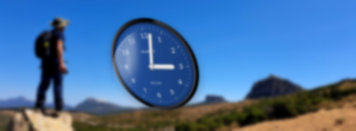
{"hour": 3, "minute": 2}
